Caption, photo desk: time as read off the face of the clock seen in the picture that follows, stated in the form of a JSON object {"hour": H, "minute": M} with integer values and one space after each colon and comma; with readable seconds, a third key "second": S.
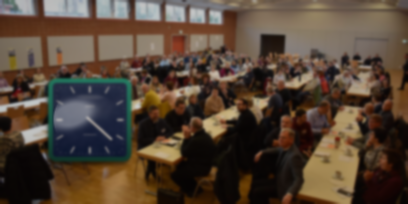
{"hour": 4, "minute": 22}
